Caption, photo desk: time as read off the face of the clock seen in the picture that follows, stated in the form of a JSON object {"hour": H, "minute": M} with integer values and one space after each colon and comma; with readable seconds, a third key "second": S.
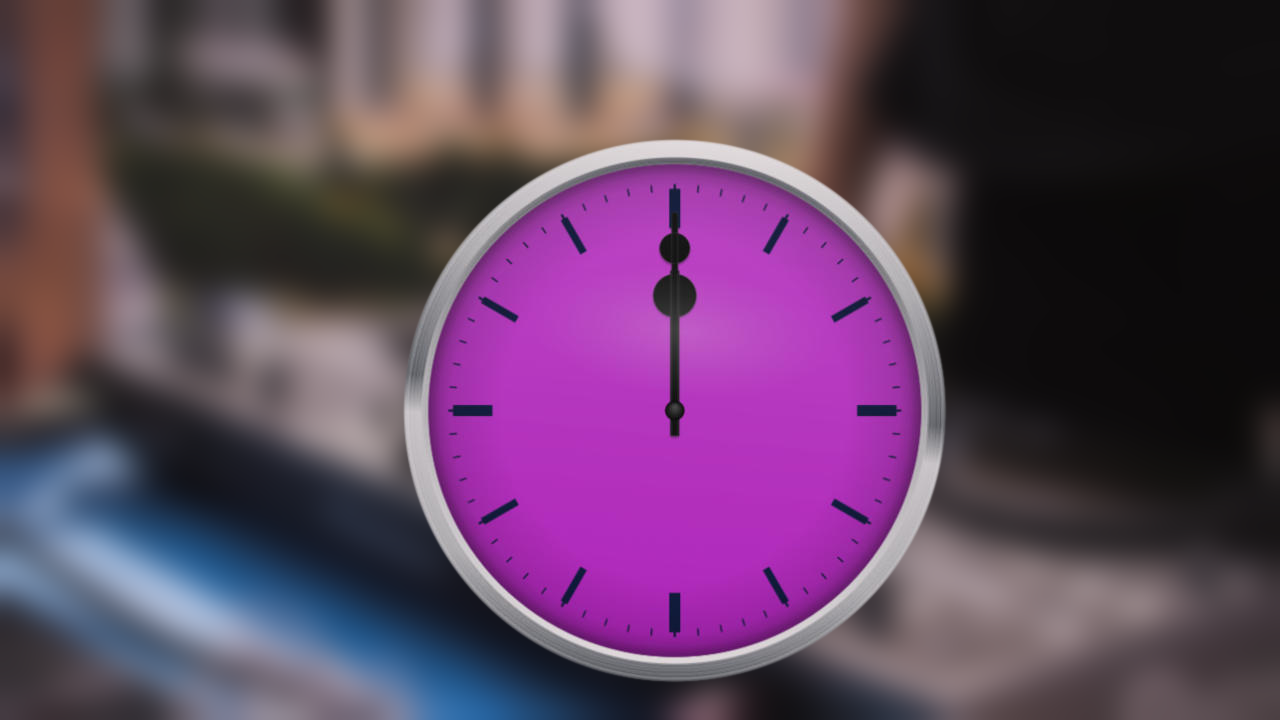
{"hour": 12, "minute": 0}
